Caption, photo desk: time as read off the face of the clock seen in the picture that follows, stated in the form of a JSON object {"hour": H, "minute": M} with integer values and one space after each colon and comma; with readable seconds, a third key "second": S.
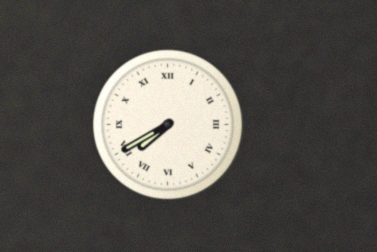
{"hour": 7, "minute": 40}
